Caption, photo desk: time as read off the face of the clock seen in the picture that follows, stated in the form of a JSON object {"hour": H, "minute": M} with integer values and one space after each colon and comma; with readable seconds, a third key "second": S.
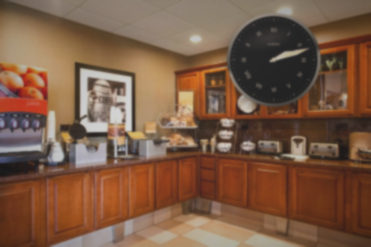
{"hour": 2, "minute": 12}
